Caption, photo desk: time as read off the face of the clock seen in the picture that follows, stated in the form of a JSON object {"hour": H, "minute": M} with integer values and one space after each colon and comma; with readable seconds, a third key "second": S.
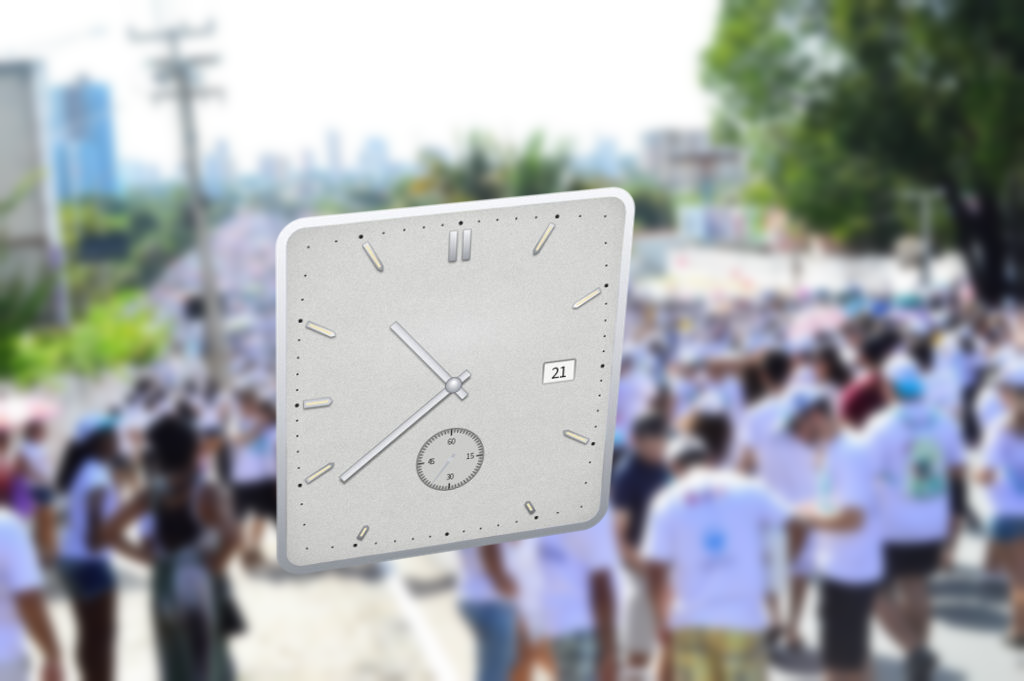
{"hour": 10, "minute": 38, "second": 36}
